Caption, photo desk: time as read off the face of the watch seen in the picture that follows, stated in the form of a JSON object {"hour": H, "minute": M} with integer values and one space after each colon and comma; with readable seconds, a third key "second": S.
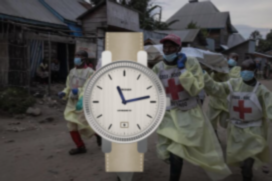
{"hour": 11, "minute": 13}
